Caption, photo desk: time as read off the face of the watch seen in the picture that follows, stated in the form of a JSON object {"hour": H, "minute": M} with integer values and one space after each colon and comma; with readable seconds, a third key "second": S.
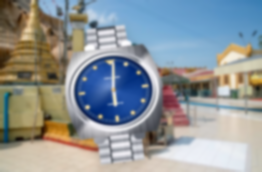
{"hour": 6, "minute": 1}
